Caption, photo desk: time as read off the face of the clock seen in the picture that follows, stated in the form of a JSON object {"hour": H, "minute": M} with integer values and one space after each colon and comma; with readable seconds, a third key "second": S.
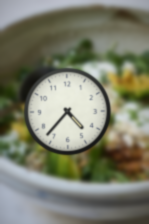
{"hour": 4, "minute": 37}
